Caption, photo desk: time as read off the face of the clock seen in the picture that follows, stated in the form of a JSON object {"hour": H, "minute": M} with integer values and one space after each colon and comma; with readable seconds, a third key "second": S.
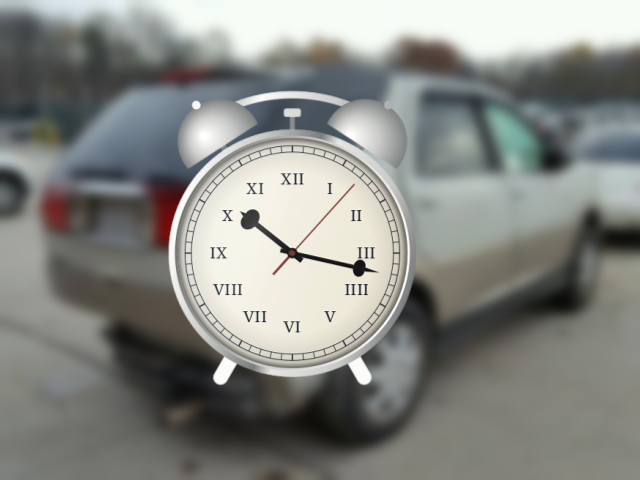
{"hour": 10, "minute": 17, "second": 7}
